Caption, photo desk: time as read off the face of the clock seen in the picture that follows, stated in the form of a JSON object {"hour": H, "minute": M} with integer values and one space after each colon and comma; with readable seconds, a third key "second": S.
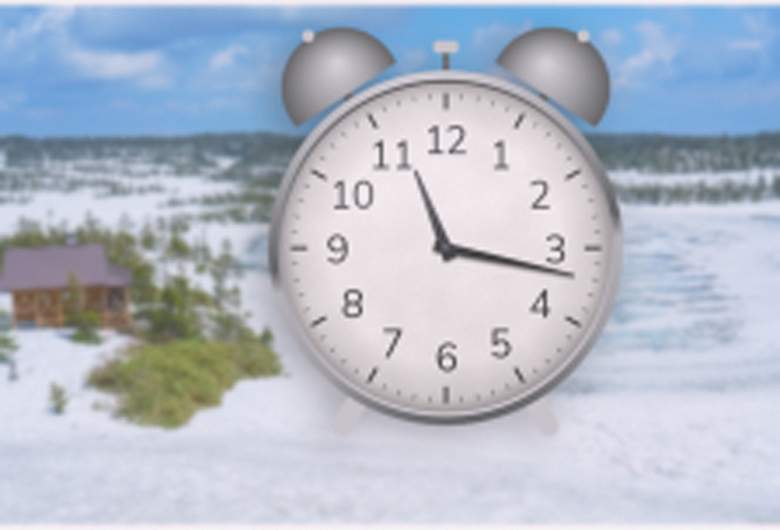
{"hour": 11, "minute": 17}
